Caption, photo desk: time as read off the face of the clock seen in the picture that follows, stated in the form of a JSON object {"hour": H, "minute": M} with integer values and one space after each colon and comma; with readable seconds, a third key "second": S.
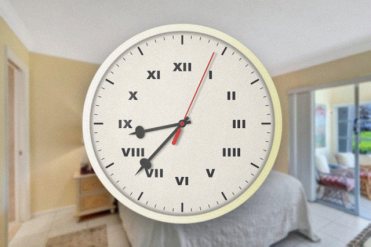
{"hour": 8, "minute": 37, "second": 4}
